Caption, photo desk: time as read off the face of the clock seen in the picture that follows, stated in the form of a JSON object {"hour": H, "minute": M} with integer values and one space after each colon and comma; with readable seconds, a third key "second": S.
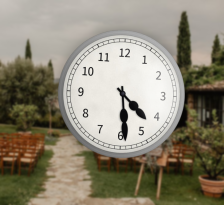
{"hour": 4, "minute": 29}
